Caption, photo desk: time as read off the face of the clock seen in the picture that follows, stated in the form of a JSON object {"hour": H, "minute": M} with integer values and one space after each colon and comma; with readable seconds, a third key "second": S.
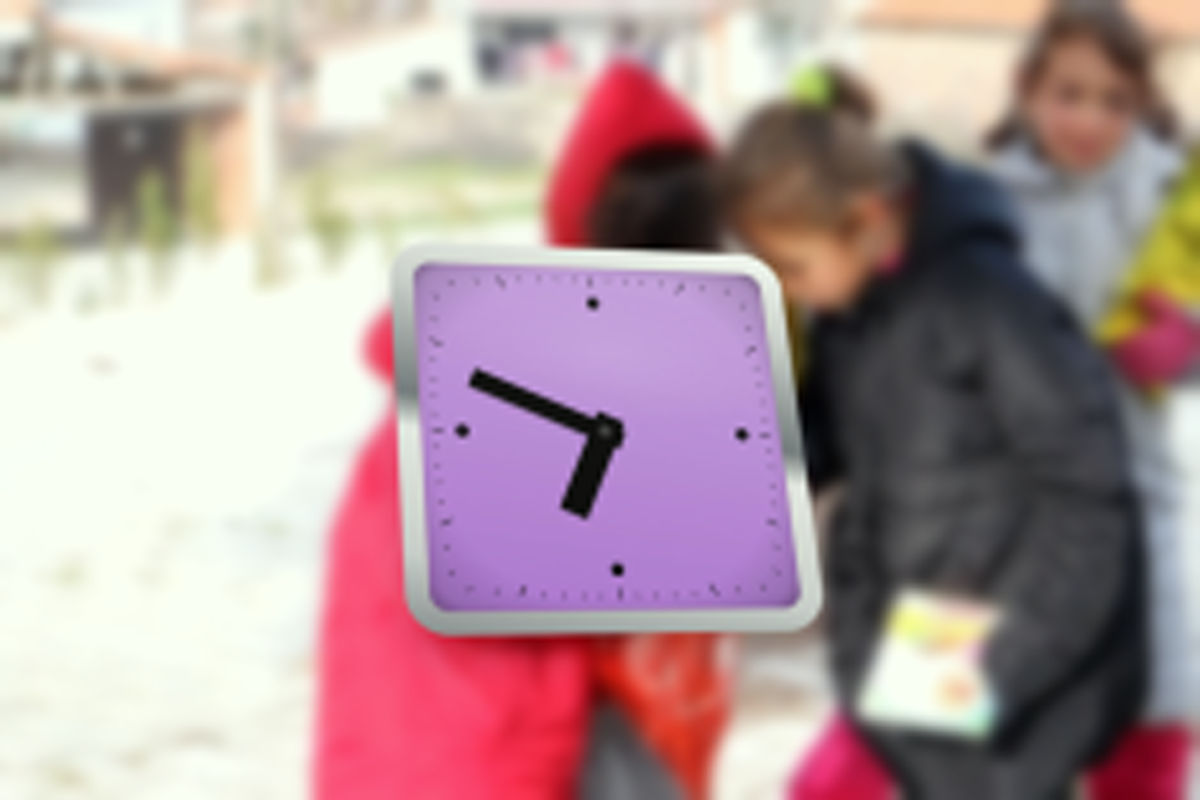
{"hour": 6, "minute": 49}
